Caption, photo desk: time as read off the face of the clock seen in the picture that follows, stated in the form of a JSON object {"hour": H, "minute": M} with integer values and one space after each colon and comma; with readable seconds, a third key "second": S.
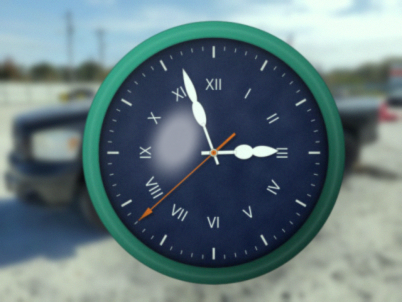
{"hour": 2, "minute": 56, "second": 38}
